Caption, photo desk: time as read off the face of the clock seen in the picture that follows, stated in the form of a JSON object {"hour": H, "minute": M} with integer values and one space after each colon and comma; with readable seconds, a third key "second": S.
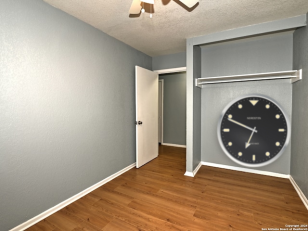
{"hour": 6, "minute": 49}
